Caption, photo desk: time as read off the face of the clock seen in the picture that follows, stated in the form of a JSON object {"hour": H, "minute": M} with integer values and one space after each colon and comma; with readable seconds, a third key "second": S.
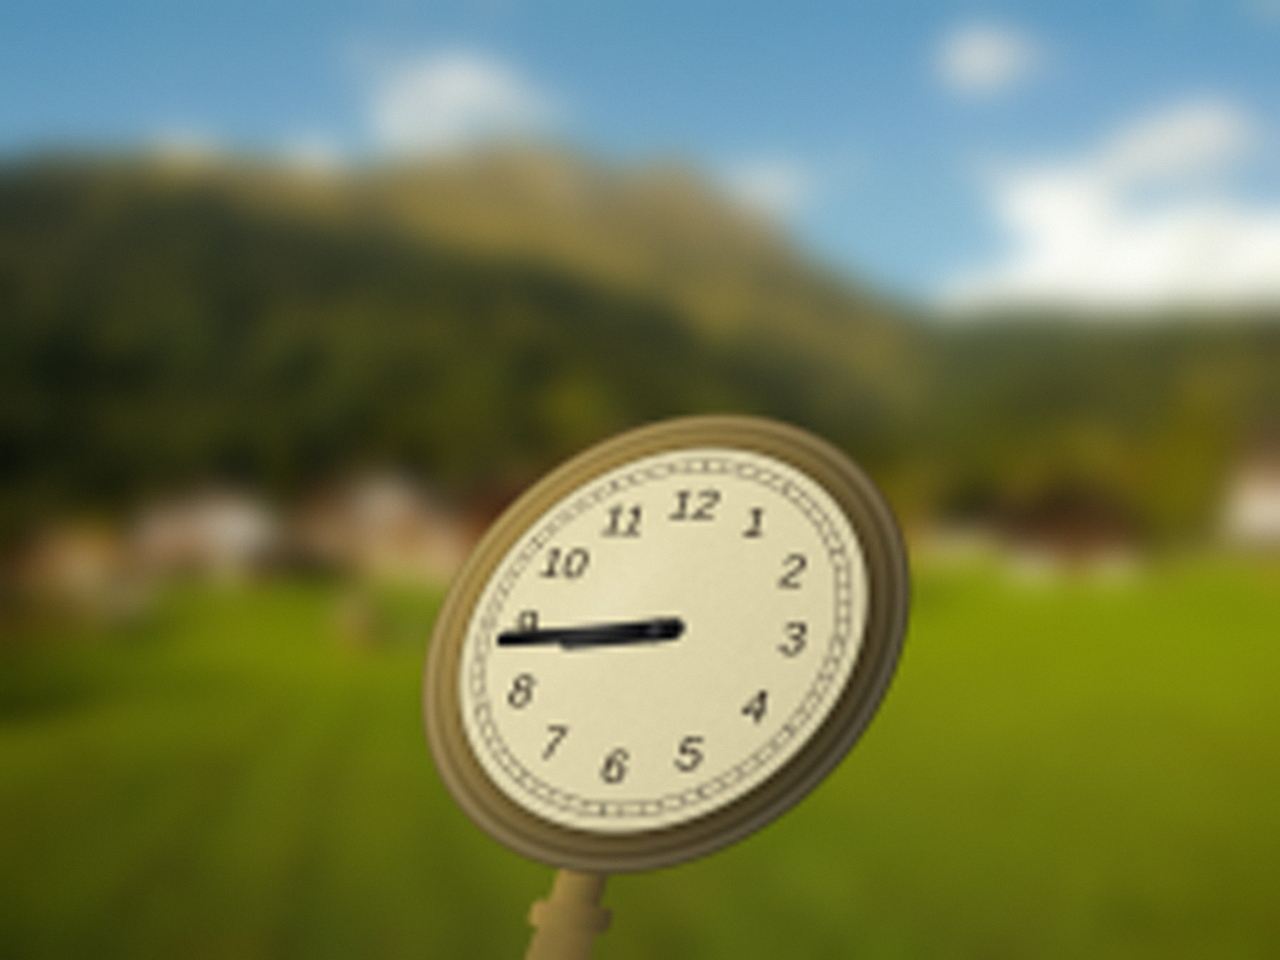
{"hour": 8, "minute": 44}
